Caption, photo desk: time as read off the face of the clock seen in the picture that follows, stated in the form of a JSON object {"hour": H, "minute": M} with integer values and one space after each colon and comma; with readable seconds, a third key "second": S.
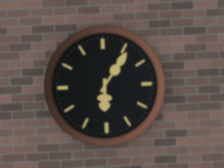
{"hour": 6, "minute": 6}
